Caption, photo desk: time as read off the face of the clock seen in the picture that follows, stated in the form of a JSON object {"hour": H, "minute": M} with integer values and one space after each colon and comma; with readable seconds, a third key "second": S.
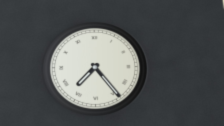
{"hour": 7, "minute": 24}
